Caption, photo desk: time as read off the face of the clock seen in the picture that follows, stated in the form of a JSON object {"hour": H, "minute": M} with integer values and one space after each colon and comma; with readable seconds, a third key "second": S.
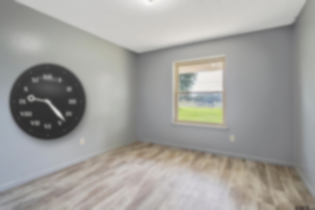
{"hour": 9, "minute": 23}
